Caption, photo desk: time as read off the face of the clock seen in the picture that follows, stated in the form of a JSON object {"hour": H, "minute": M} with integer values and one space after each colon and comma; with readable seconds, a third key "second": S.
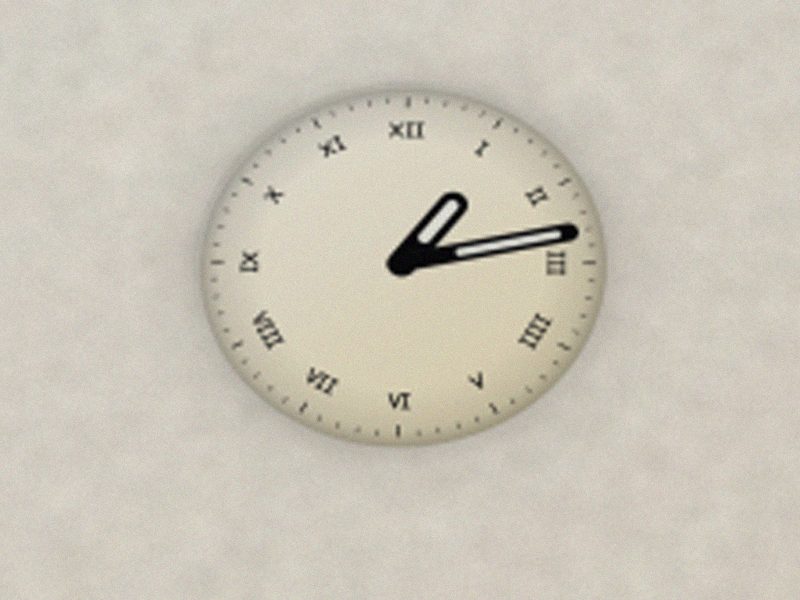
{"hour": 1, "minute": 13}
